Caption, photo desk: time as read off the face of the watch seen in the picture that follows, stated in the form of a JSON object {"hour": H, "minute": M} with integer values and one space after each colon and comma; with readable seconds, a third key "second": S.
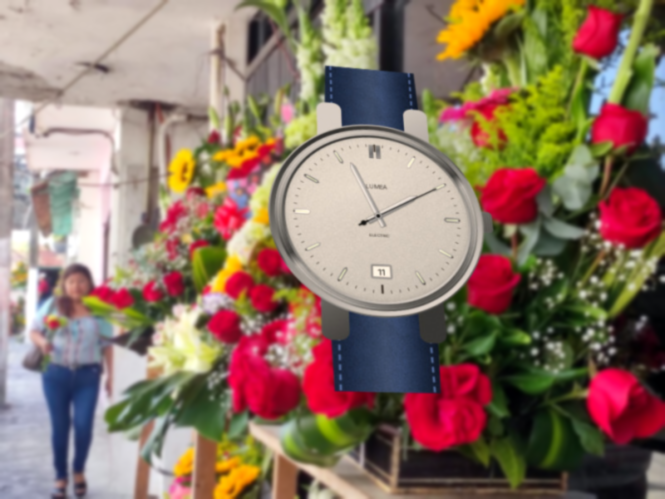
{"hour": 1, "minute": 56, "second": 10}
